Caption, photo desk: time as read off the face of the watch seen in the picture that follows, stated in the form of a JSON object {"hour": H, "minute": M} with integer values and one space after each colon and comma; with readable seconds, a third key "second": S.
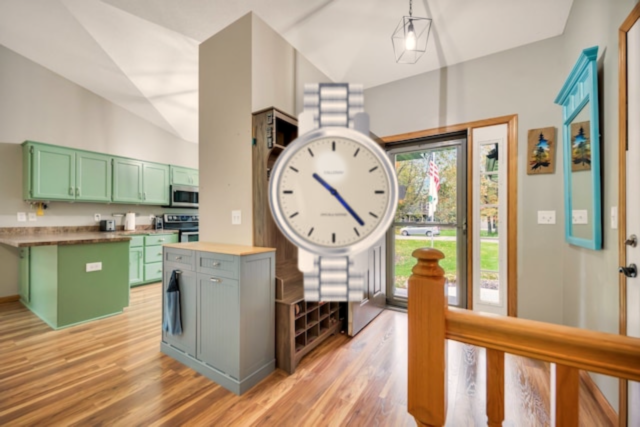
{"hour": 10, "minute": 23}
